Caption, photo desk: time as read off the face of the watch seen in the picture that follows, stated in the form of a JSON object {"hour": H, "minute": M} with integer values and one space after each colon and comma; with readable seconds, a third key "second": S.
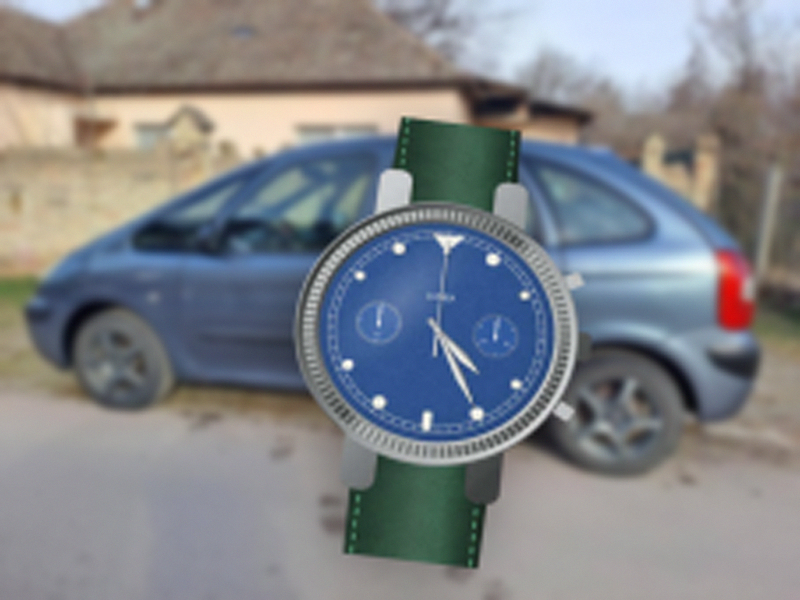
{"hour": 4, "minute": 25}
